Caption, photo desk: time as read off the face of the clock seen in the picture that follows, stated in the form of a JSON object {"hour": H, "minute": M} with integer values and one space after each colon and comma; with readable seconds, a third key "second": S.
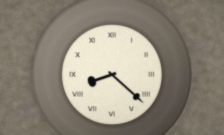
{"hour": 8, "minute": 22}
